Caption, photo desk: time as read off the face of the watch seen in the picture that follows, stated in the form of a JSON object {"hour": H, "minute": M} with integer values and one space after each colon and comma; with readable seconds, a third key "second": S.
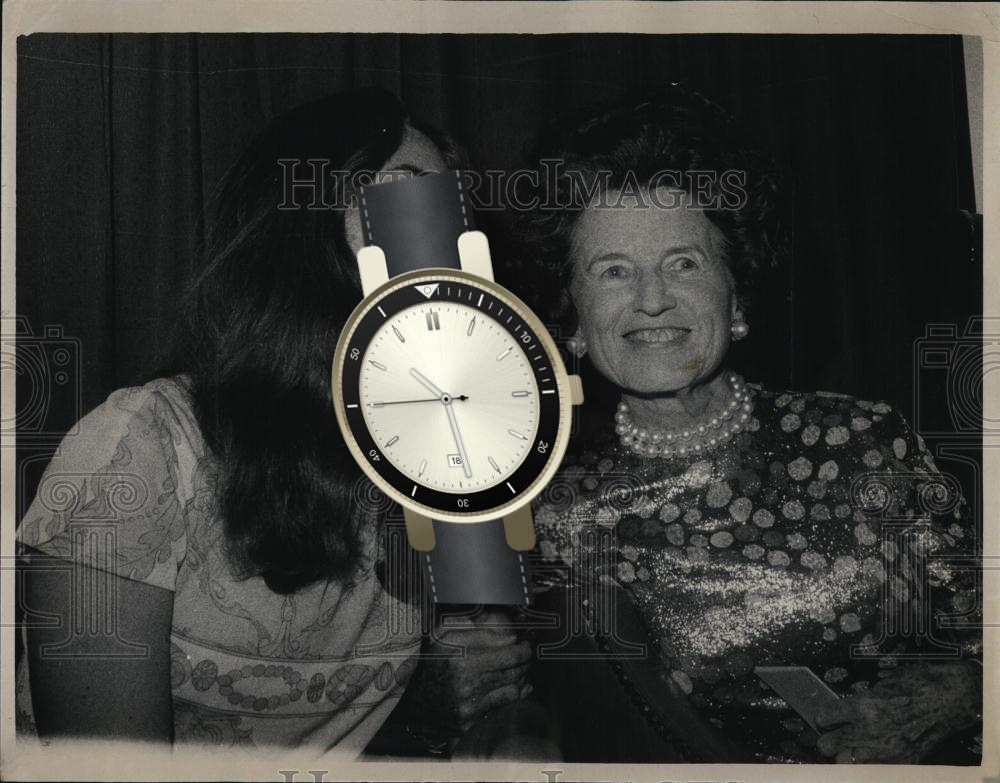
{"hour": 10, "minute": 28, "second": 45}
